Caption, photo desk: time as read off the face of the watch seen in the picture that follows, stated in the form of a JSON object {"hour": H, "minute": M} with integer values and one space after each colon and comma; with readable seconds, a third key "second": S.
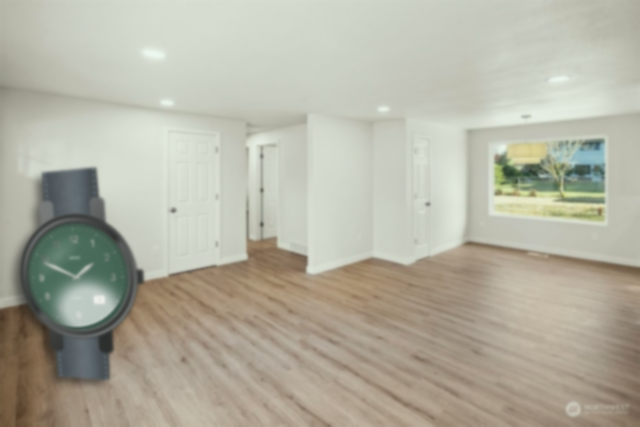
{"hour": 1, "minute": 49}
